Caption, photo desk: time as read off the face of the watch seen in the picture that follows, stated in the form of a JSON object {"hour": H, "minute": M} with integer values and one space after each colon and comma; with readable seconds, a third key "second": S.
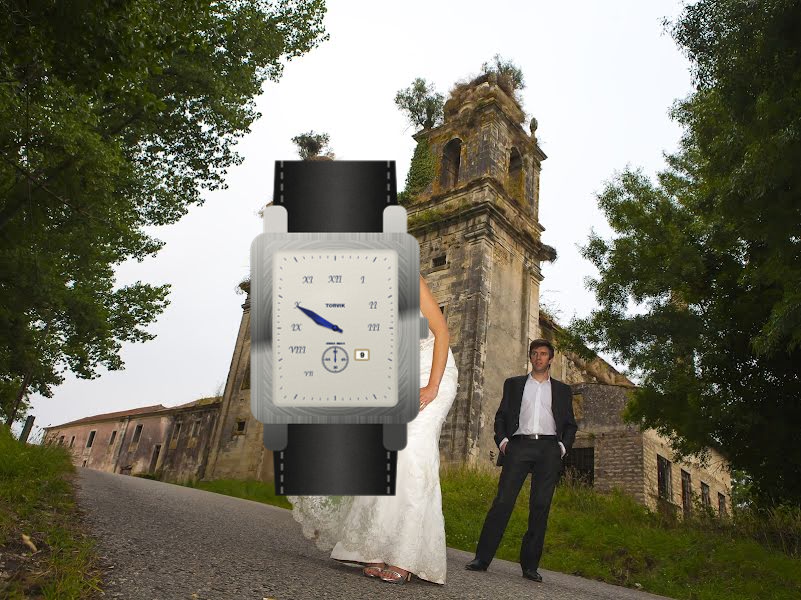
{"hour": 9, "minute": 50}
